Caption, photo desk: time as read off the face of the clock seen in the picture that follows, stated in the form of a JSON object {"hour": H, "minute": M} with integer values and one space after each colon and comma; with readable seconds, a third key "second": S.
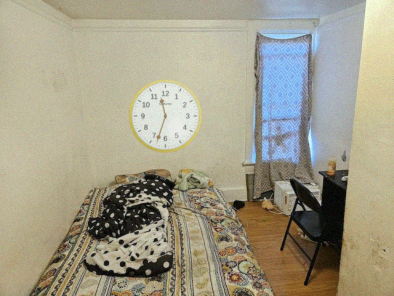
{"hour": 11, "minute": 33}
